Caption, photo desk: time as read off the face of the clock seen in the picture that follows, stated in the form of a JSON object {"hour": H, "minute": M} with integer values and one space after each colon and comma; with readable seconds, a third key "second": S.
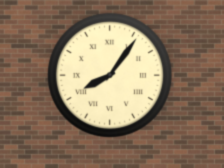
{"hour": 8, "minute": 6}
